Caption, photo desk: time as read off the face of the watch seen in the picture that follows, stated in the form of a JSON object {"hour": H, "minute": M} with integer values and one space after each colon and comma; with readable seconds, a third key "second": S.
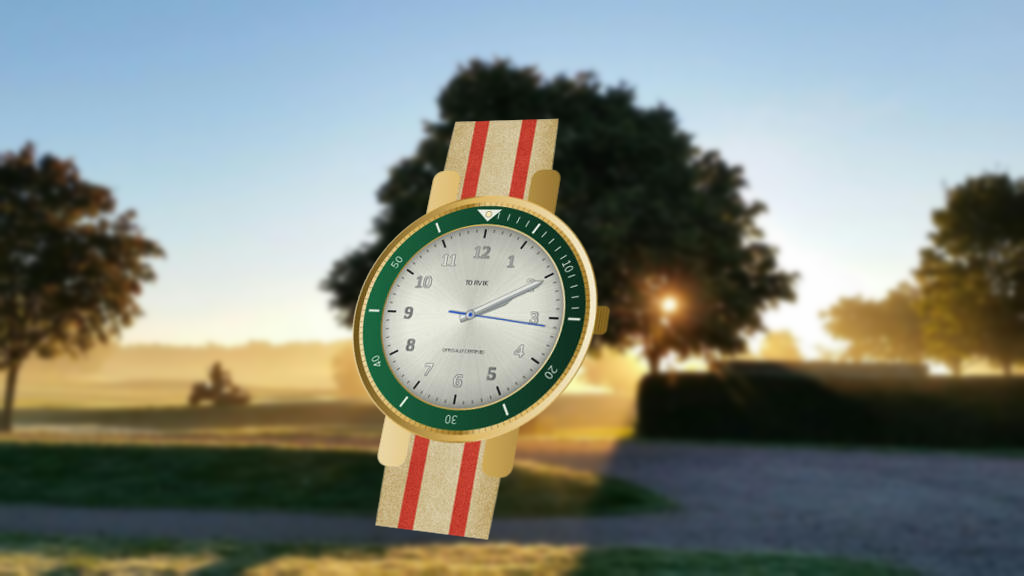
{"hour": 2, "minute": 10, "second": 16}
